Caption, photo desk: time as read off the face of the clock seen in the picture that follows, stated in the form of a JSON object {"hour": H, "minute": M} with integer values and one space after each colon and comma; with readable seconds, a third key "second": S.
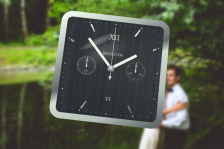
{"hour": 1, "minute": 53}
